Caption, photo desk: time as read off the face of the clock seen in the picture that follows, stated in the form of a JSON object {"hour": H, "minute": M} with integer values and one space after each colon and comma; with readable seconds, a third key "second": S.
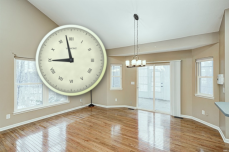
{"hour": 8, "minute": 58}
